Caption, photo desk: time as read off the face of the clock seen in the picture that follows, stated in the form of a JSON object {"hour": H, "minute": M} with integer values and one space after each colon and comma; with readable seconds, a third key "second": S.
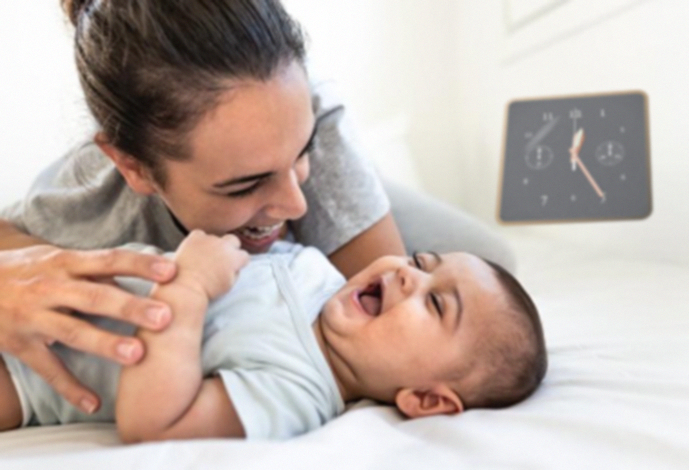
{"hour": 12, "minute": 25}
